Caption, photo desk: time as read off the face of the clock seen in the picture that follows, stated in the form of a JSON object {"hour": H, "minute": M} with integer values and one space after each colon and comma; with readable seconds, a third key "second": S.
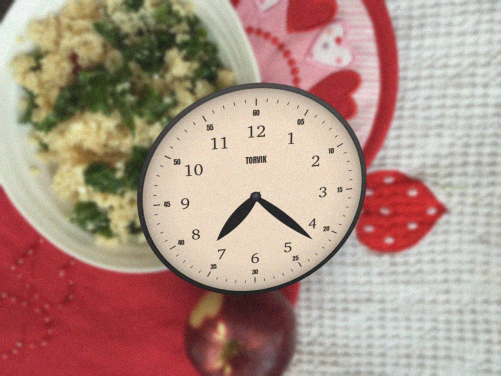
{"hour": 7, "minute": 22}
